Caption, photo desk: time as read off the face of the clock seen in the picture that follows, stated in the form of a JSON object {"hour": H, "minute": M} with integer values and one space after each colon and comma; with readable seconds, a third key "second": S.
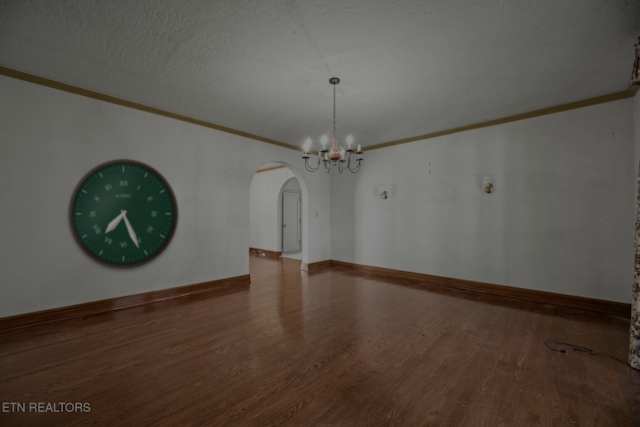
{"hour": 7, "minute": 26}
